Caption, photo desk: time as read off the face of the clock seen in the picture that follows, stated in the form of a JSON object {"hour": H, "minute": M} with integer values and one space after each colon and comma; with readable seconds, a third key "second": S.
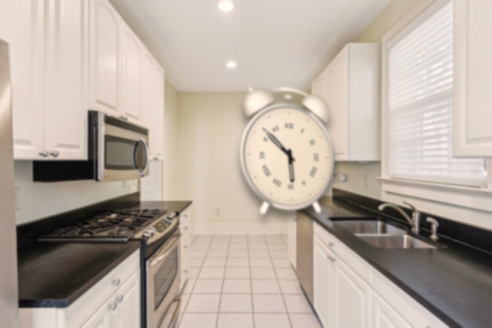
{"hour": 5, "minute": 52}
